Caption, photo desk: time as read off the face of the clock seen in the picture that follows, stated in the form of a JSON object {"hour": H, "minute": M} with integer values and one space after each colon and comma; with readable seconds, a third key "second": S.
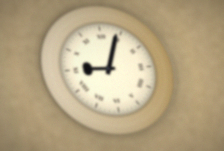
{"hour": 9, "minute": 4}
